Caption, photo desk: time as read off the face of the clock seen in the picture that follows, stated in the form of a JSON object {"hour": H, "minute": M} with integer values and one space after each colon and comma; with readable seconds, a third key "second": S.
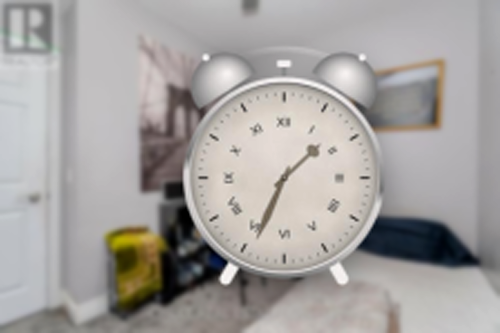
{"hour": 1, "minute": 34}
